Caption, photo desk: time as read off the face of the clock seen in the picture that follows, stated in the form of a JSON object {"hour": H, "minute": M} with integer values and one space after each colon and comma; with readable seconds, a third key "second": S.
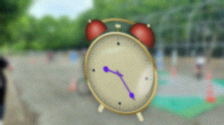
{"hour": 9, "minute": 24}
